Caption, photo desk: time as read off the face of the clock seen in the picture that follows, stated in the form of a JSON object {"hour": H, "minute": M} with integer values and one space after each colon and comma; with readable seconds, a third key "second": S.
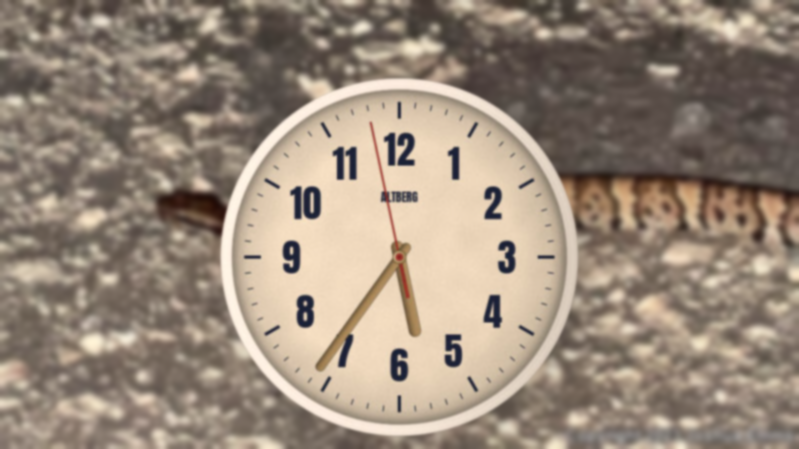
{"hour": 5, "minute": 35, "second": 58}
